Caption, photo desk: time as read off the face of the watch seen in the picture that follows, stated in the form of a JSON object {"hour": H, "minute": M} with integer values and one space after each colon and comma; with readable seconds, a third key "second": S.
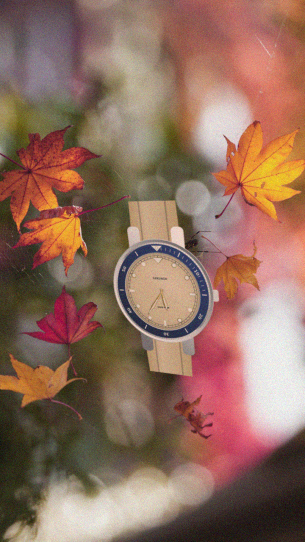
{"hour": 5, "minute": 36}
